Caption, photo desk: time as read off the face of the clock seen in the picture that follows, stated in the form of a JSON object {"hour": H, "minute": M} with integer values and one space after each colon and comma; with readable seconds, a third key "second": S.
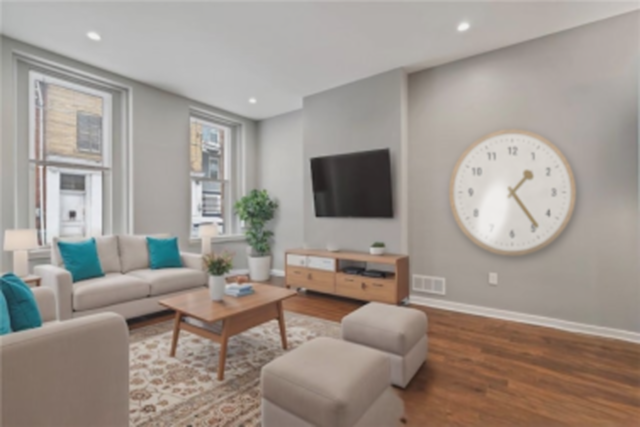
{"hour": 1, "minute": 24}
